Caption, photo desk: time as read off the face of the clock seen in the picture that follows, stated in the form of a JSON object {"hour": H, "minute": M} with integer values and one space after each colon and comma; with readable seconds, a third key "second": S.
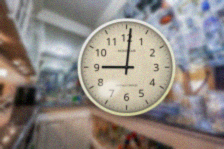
{"hour": 9, "minute": 1}
